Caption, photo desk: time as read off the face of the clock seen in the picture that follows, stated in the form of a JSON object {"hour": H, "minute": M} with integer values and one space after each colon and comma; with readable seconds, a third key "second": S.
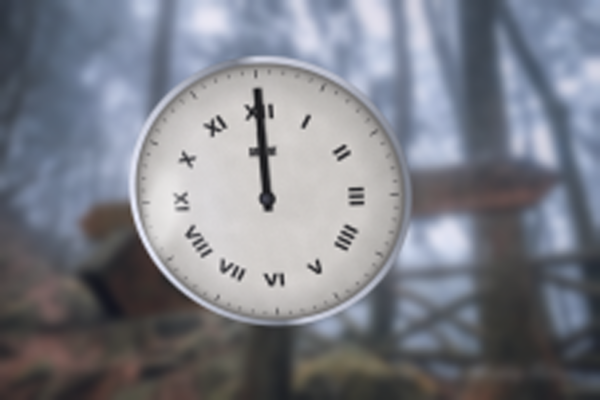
{"hour": 12, "minute": 0}
